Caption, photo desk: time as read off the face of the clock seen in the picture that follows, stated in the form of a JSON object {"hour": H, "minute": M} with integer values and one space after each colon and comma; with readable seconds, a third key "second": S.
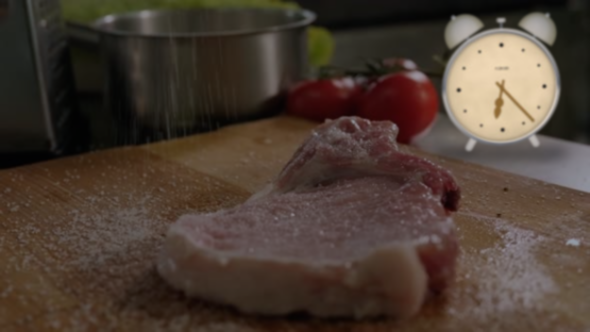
{"hour": 6, "minute": 23}
